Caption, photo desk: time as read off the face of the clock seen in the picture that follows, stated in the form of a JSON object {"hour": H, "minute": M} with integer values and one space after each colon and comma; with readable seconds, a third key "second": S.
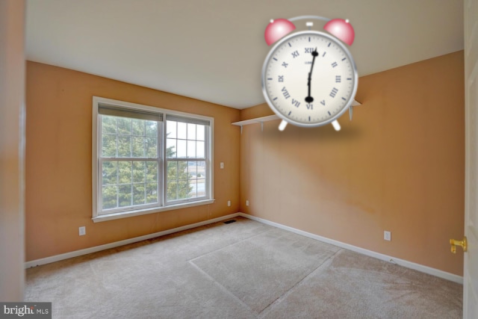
{"hour": 6, "minute": 2}
